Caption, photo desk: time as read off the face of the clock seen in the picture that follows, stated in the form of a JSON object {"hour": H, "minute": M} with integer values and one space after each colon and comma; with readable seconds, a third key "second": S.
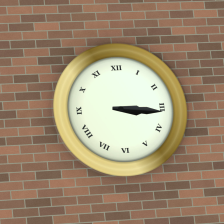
{"hour": 3, "minute": 16}
